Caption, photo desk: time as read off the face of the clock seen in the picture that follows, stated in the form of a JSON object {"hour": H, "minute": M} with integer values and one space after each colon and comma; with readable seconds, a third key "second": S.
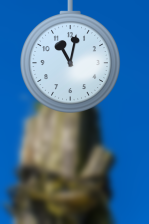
{"hour": 11, "minute": 2}
